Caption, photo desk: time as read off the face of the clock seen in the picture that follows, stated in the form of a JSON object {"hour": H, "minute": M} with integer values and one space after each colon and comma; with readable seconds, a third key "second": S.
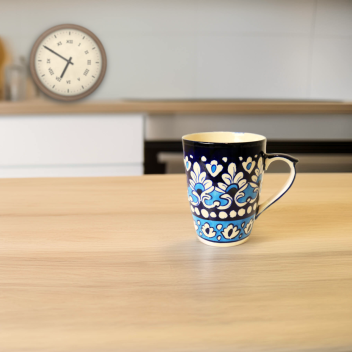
{"hour": 6, "minute": 50}
